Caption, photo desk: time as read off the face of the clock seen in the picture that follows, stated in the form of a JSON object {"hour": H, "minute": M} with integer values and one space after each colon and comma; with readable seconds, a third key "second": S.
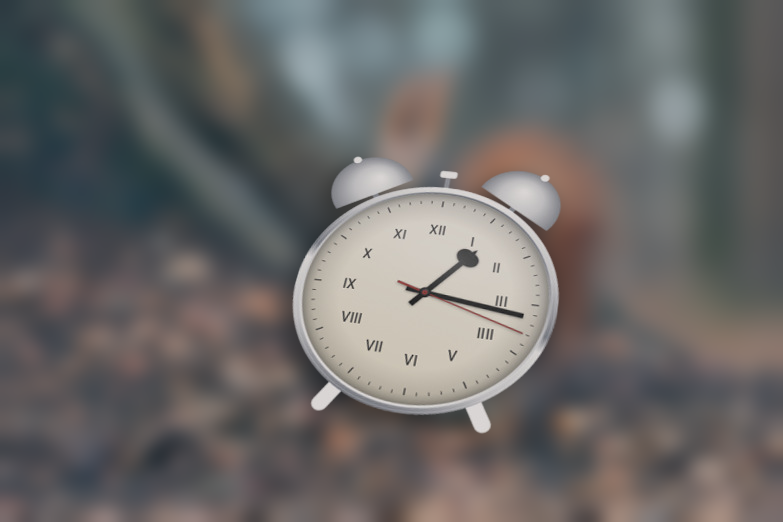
{"hour": 1, "minute": 16, "second": 18}
